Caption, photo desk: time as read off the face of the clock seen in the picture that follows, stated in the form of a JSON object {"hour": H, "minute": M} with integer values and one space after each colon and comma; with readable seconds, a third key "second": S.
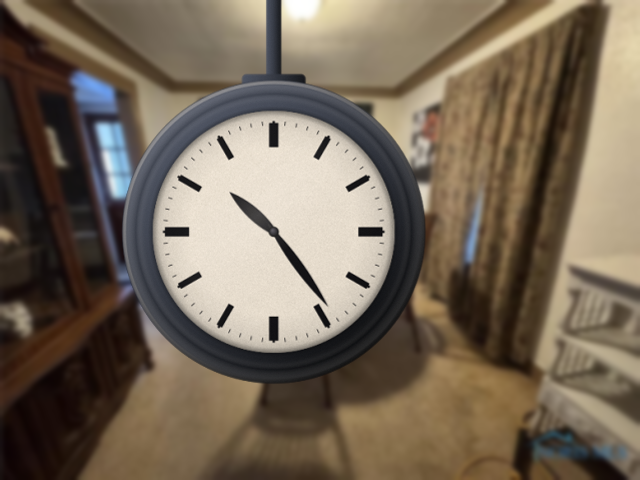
{"hour": 10, "minute": 24}
